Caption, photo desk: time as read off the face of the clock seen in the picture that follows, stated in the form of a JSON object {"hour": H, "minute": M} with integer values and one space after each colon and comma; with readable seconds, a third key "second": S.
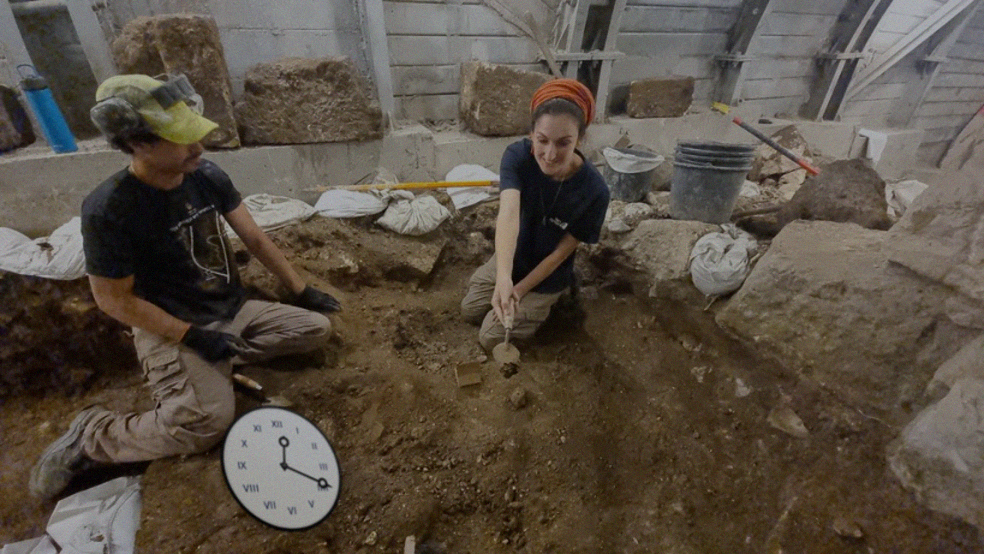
{"hour": 12, "minute": 19}
